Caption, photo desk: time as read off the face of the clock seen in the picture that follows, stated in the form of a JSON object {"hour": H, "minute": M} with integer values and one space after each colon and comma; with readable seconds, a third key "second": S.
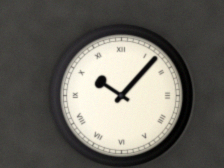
{"hour": 10, "minute": 7}
